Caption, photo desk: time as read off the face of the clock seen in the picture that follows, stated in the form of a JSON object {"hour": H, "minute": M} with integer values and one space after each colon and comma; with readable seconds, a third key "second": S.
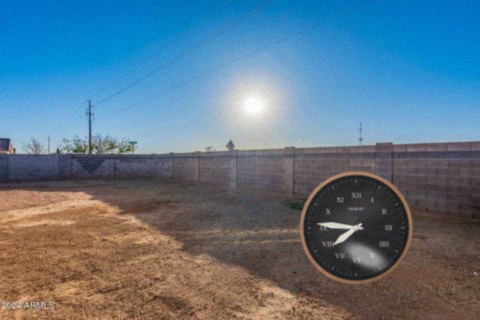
{"hour": 7, "minute": 46}
